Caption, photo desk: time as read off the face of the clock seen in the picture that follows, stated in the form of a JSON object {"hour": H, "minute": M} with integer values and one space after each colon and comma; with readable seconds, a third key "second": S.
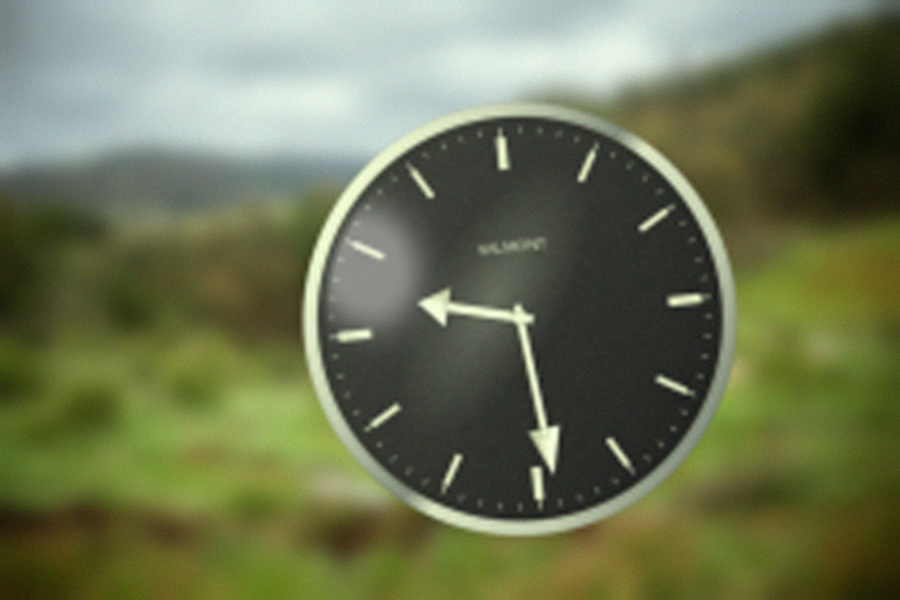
{"hour": 9, "minute": 29}
